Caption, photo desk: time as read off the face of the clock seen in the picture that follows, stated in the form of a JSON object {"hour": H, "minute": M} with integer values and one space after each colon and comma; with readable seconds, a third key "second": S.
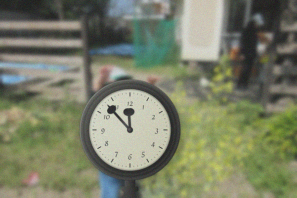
{"hour": 11, "minute": 53}
